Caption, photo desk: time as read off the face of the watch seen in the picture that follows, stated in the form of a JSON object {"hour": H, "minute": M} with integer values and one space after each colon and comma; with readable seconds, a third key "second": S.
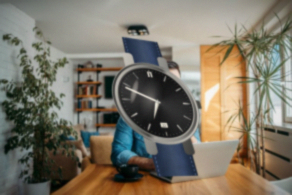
{"hour": 6, "minute": 49}
